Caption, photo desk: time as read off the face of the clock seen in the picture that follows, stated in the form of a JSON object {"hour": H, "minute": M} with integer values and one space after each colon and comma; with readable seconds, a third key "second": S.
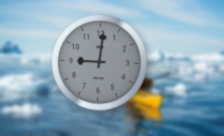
{"hour": 9, "minute": 1}
